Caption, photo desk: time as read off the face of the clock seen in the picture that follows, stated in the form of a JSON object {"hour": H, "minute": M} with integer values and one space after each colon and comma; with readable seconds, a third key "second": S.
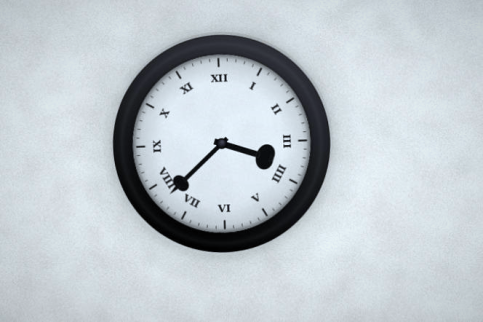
{"hour": 3, "minute": 38}
